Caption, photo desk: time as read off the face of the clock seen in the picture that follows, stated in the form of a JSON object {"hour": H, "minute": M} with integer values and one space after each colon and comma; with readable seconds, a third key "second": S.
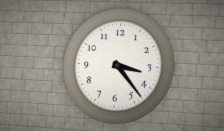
{"hour": 3, "minute": 23}
